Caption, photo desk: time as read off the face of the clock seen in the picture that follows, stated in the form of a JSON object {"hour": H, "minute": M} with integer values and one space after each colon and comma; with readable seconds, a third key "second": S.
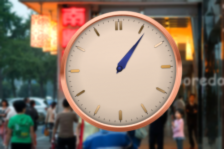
{"hour": 1, "minute": 6}
